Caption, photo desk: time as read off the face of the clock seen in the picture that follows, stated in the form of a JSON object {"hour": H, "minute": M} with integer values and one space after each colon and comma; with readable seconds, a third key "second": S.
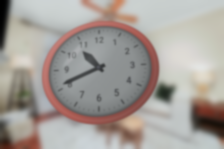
{"hour": 10, "minute": 41}
